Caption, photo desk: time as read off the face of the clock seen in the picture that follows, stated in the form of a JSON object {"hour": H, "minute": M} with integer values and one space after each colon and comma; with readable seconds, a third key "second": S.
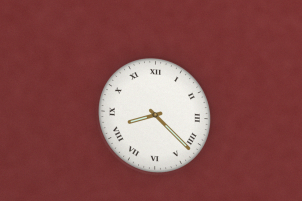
{"hour": 8, "minute": 22}
